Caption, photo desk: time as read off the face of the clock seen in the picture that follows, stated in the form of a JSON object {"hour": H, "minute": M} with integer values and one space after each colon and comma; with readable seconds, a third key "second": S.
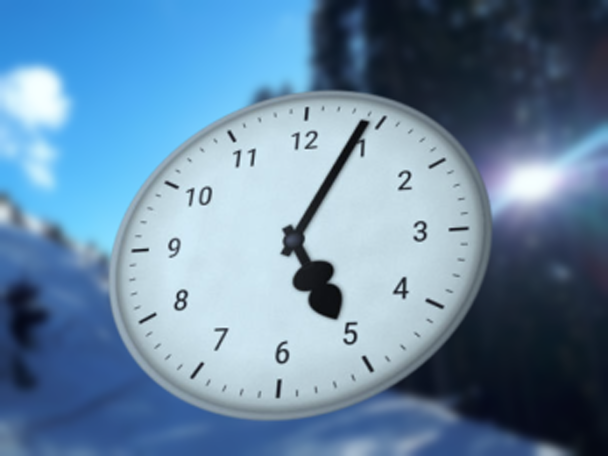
{"hour": 5, "minute": 4}
